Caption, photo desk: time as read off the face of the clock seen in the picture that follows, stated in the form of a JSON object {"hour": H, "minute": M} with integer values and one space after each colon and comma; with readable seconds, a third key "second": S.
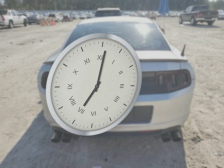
{"hour": 7, "minute": 1}
